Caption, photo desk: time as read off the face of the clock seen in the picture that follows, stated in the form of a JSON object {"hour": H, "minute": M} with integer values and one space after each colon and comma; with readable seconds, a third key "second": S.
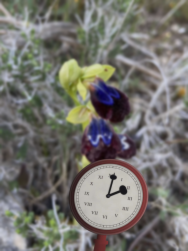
{"hour": 2, "minute": 1}
